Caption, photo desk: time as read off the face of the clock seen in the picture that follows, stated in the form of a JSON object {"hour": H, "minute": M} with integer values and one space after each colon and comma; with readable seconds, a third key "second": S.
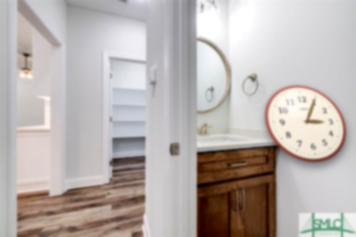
{"hour": 3, "minute": 5}
